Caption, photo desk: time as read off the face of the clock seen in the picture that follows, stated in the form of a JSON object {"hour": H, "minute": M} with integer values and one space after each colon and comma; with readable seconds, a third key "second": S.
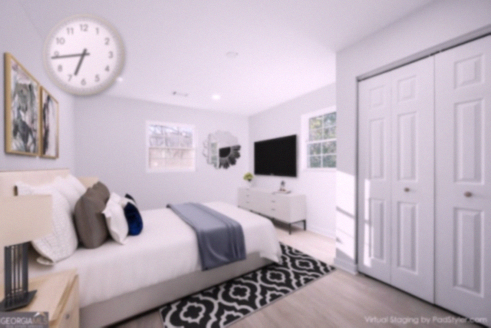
{"hour": 6, "minute": 44}
